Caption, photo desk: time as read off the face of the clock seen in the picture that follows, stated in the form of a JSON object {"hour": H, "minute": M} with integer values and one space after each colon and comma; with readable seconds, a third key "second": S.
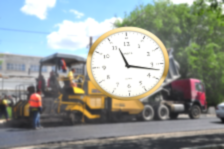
{"hour": 11, "minute": 17}
